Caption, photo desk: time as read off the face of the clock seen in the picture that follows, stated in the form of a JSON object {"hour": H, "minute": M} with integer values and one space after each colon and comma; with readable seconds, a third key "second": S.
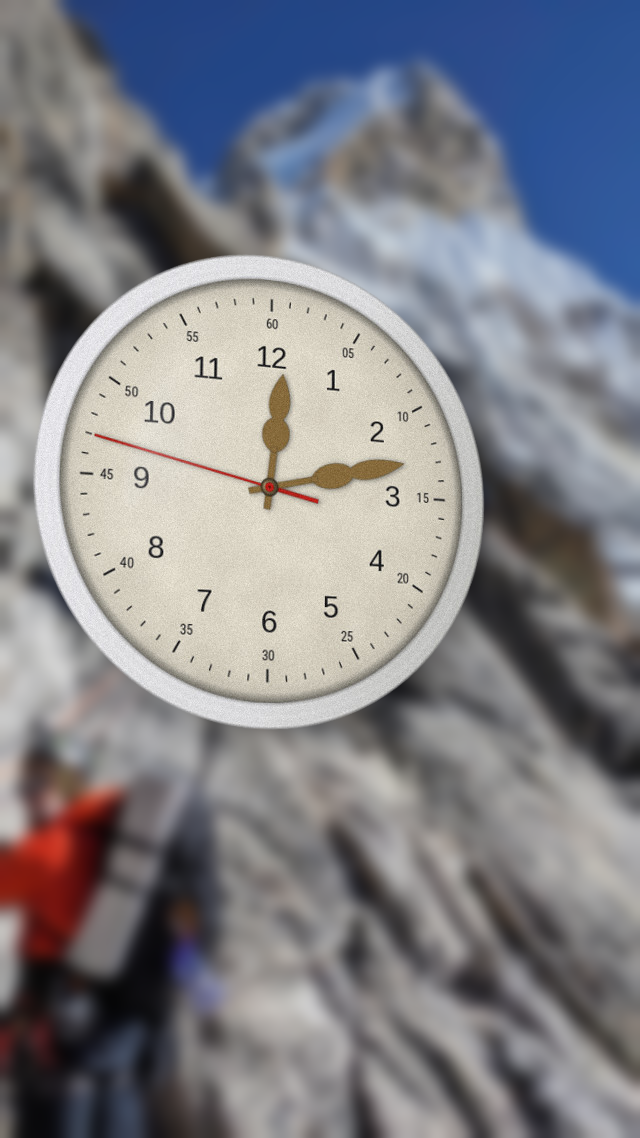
{"hour": 12, "minute": 12, "second": 47}
